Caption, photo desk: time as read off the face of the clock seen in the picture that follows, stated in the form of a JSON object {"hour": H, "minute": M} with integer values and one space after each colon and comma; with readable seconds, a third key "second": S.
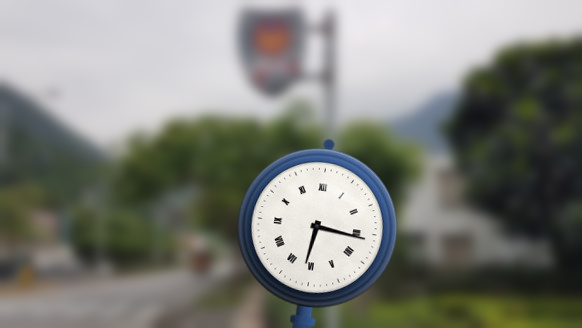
{"hour": 6, "minute": 16}
